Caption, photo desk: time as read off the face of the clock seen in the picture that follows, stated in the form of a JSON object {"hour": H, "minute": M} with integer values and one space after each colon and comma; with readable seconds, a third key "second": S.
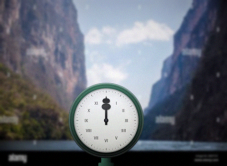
{"hour": 12, "minute": 0}
